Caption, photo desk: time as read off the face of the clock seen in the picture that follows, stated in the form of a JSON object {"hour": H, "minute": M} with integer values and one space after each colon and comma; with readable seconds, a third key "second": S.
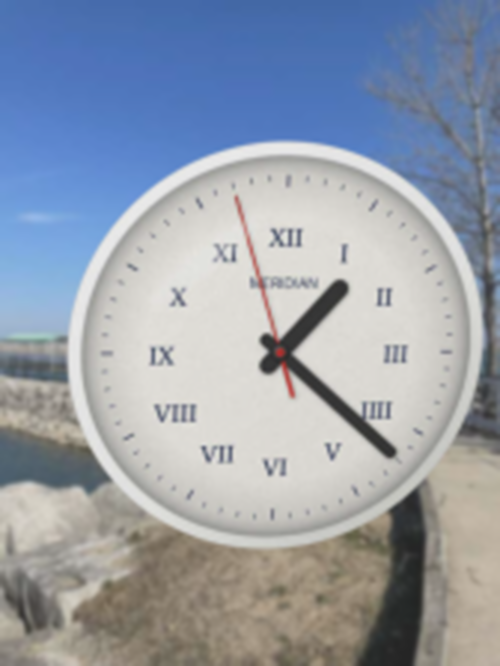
{"hour": 1, "minute": 21, "second": 57}
